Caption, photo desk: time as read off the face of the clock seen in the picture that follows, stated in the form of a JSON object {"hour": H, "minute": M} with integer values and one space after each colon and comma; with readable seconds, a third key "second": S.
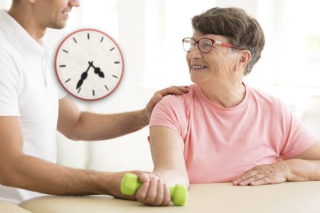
{"hour": 4, "minute": 36}
